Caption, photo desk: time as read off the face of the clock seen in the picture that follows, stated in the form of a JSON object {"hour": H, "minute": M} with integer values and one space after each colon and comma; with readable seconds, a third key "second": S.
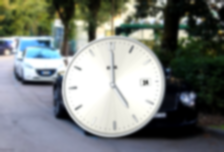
{"hour": 5, "minute": 0}
